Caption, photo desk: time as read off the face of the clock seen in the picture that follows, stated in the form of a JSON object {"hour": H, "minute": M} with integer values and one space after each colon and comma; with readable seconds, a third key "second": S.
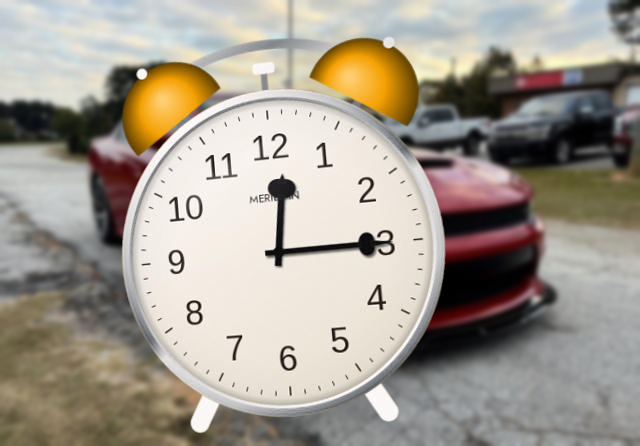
{"hour": 12, "minute": 15}
